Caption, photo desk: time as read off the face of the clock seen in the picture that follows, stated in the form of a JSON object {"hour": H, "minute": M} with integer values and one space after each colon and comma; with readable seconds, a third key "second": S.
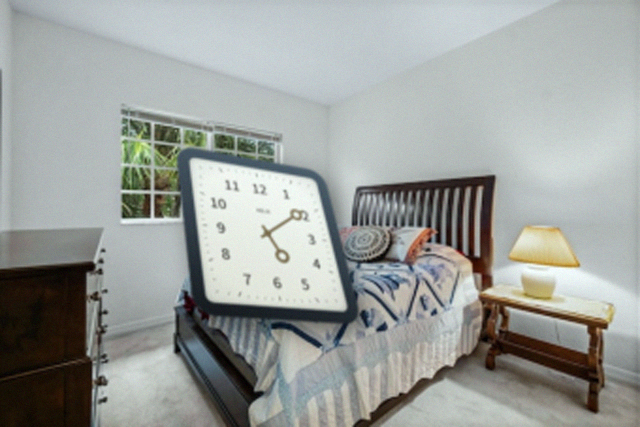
{"hour": 5, "minute": 9}
